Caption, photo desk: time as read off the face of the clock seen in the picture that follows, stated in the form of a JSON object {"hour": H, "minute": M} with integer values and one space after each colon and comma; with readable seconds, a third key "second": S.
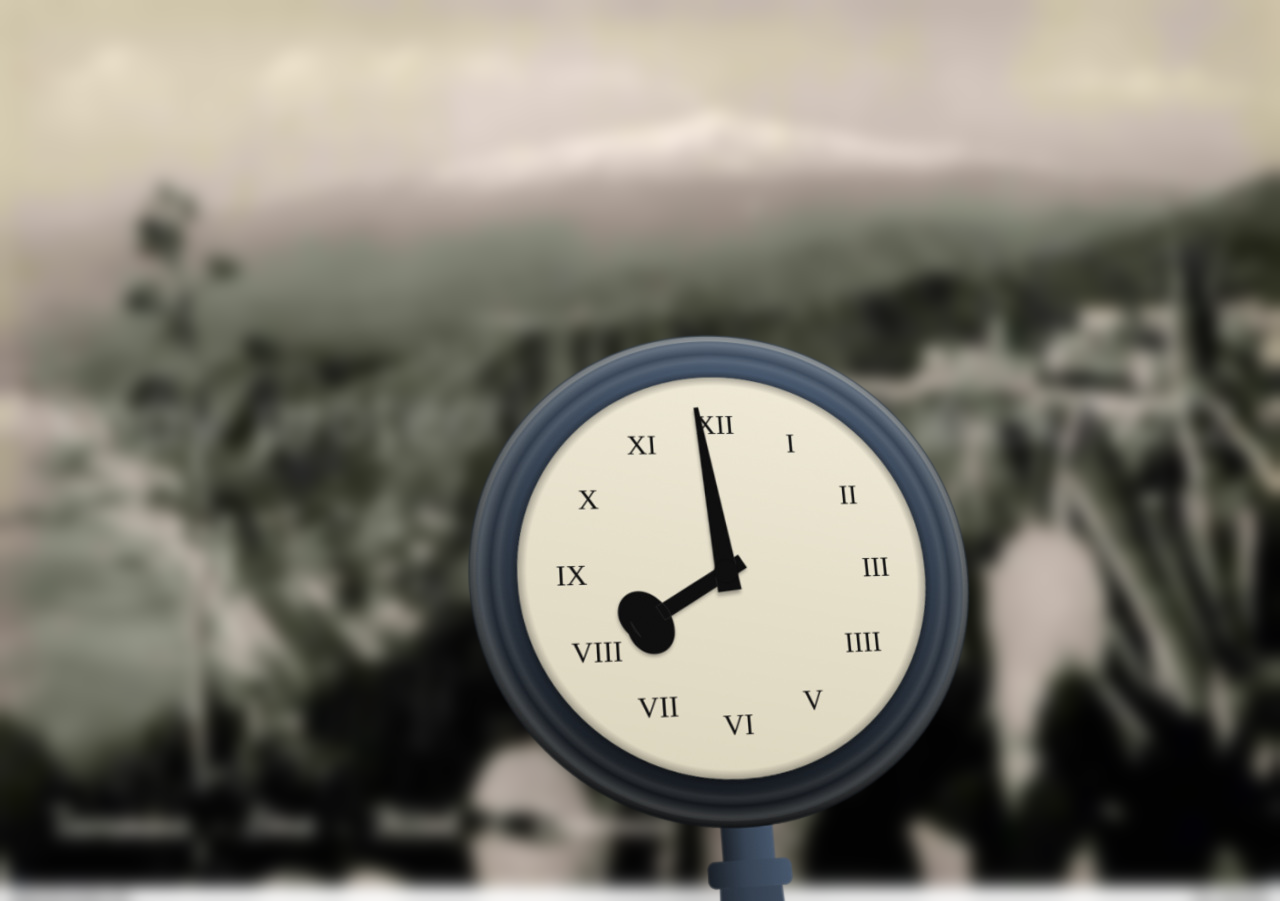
{"hour": 7, "minute": 59}
